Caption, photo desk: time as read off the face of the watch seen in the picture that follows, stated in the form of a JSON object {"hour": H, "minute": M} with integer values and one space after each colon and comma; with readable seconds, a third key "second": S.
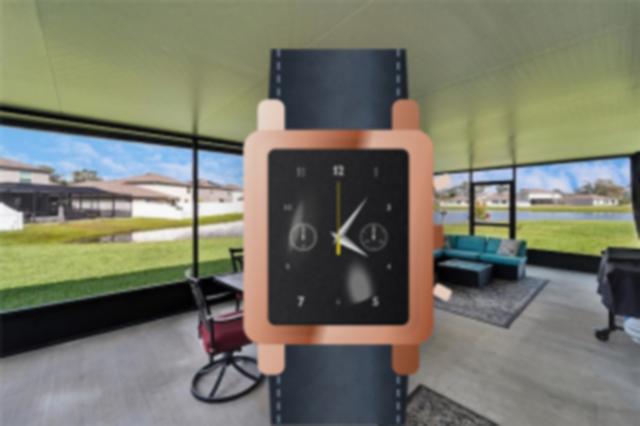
{"hour": 4, "minute": 6}
